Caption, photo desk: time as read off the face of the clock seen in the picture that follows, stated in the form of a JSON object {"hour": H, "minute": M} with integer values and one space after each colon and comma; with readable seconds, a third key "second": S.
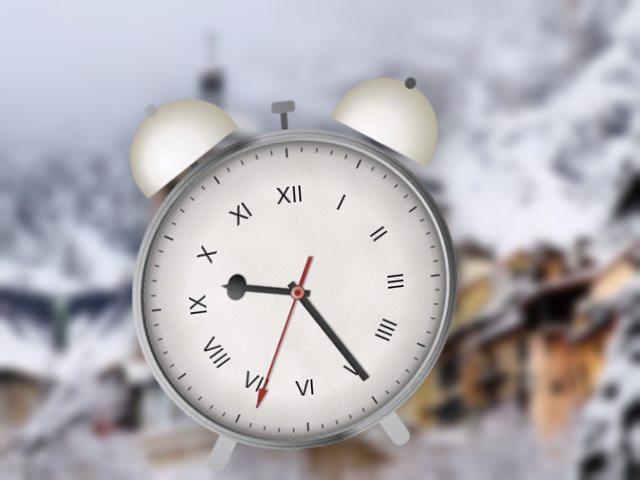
{"hour": 9, "minute": 24, "second": 34}
